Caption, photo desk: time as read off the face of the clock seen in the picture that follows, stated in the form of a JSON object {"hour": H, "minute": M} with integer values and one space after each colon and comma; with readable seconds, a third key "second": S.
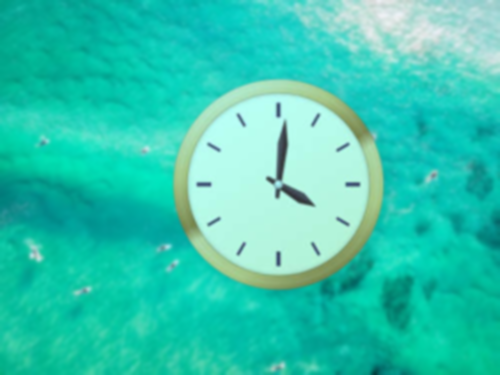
{"hour": 4, "minute": 1}
